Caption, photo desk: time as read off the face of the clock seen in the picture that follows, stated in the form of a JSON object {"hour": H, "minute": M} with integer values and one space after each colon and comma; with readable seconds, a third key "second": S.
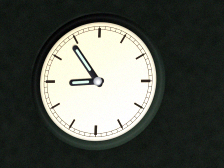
{"hour": 8, "minute": 54}
